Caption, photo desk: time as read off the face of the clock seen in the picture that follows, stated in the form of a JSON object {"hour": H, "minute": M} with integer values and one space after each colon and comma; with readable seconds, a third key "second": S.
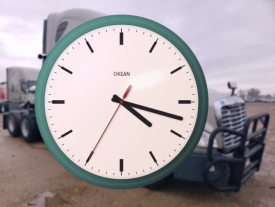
{"hour": 4, "minute": 17, "second": 35}
